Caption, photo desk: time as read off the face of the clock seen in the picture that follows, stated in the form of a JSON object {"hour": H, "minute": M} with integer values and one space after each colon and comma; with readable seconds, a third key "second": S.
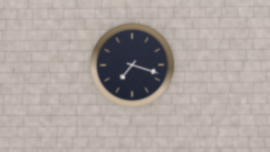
{"hour": 7, "minute": 18}
